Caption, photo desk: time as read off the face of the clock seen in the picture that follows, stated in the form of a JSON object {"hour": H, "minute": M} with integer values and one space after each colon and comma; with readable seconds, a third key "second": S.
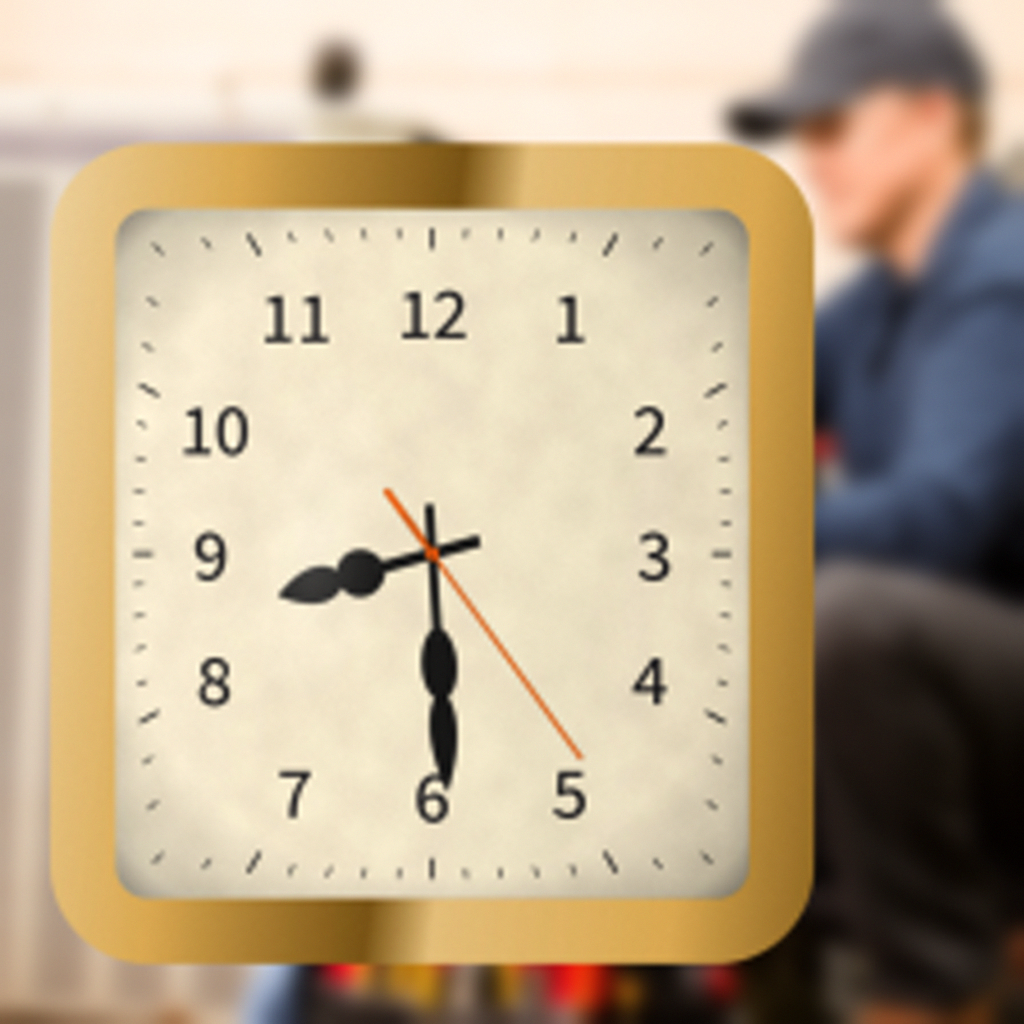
{"hour": 8, "minute": 29, "second": 24}
